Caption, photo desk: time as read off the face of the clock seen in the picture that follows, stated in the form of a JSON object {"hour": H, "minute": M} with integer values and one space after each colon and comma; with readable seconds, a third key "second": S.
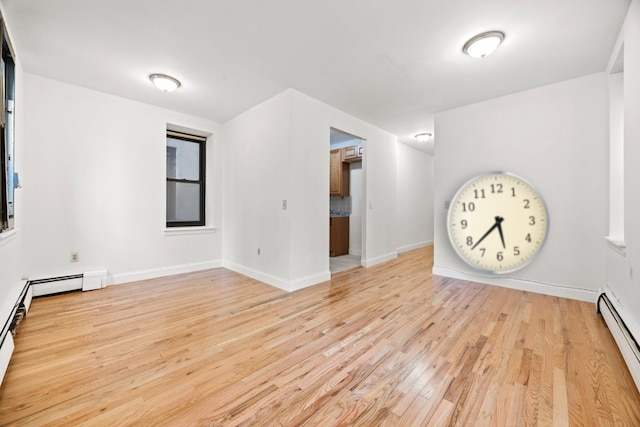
{"hour": 5, "minute": 38}
